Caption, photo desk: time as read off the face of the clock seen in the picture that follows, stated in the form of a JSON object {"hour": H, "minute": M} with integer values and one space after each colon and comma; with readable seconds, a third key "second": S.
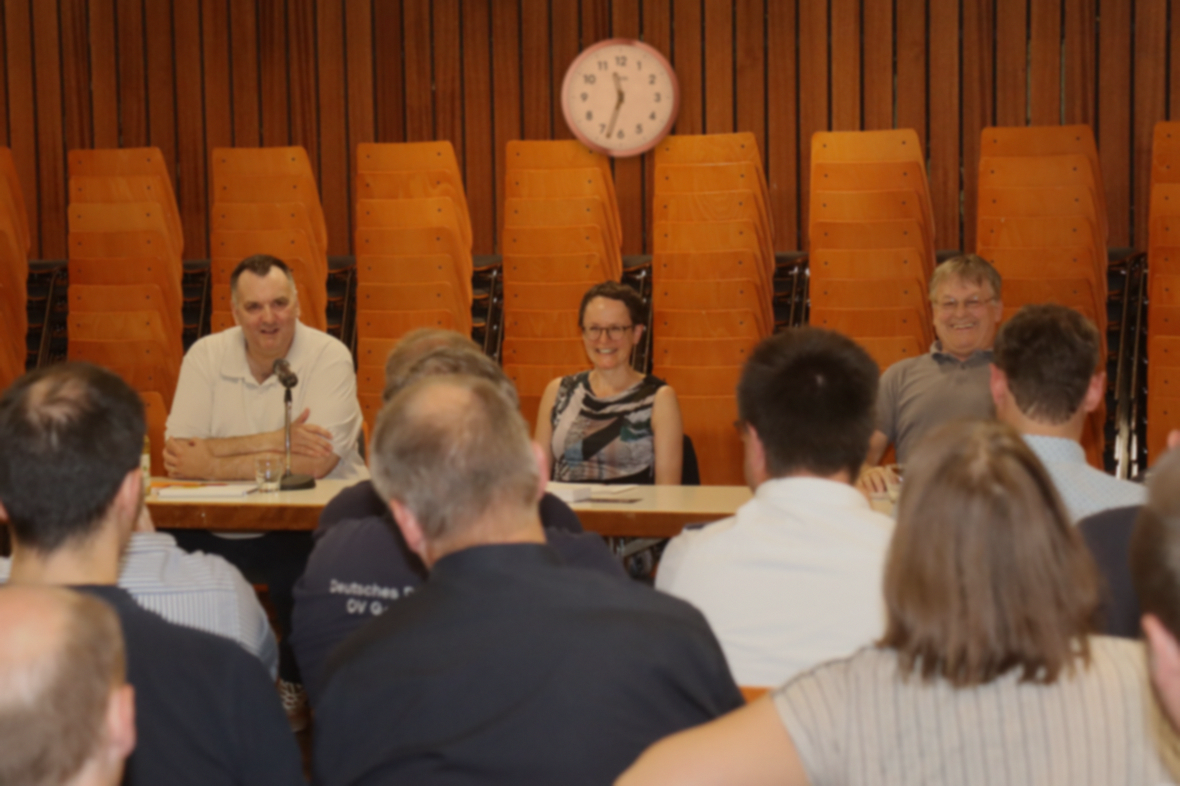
{"hour": 11, "minute": 33}
